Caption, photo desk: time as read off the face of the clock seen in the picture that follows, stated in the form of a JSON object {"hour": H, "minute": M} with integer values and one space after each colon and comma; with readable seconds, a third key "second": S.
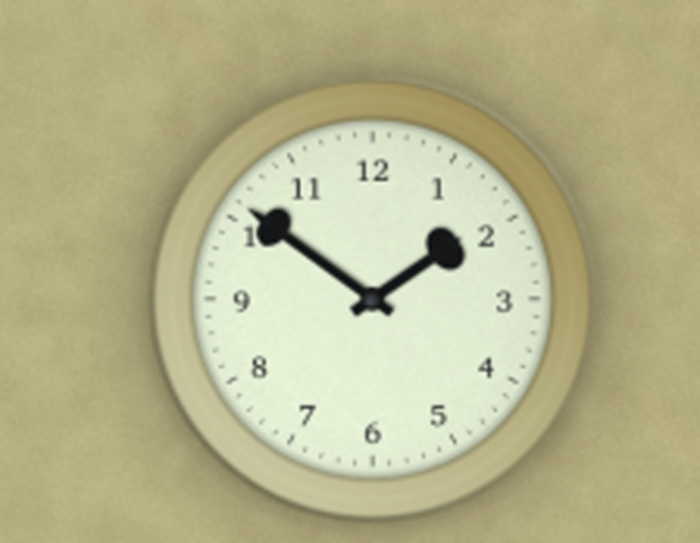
{"hour": 1, "minute": 51}
